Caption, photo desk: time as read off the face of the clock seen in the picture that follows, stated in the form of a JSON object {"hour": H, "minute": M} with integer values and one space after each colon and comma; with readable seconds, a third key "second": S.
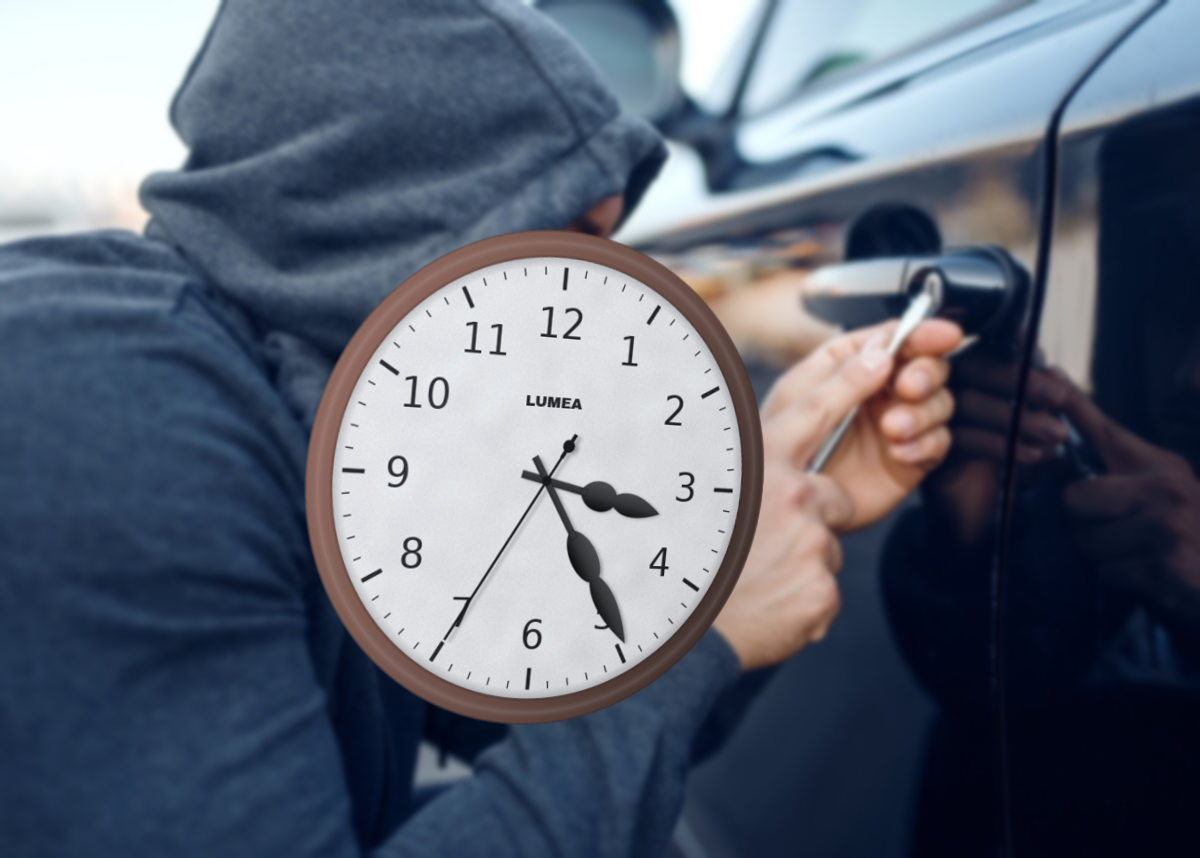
{"hour": 3, "minute": 24, "second": 35}
